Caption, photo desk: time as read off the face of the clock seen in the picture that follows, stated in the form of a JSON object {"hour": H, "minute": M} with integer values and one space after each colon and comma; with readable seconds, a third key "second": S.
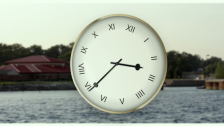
{"hour": 2, "minute": 34}
